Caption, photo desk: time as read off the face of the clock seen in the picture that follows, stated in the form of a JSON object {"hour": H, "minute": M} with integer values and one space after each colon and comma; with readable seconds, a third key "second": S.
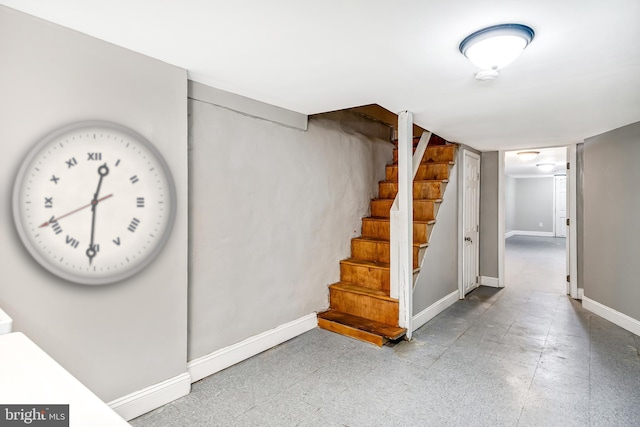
{"hour": 12, "minute": 30, "second": 41}
